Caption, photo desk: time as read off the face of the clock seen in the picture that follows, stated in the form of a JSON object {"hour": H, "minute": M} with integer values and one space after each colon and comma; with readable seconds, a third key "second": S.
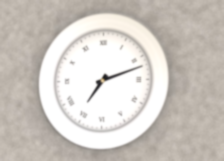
{"hour": 7, "minute": 12}
